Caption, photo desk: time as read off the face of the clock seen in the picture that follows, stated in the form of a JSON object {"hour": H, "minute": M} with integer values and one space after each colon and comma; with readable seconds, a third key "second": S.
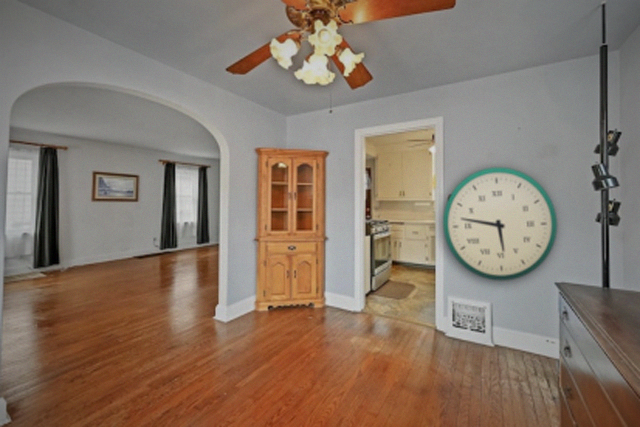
{"hour": 5, "minute": 47}
